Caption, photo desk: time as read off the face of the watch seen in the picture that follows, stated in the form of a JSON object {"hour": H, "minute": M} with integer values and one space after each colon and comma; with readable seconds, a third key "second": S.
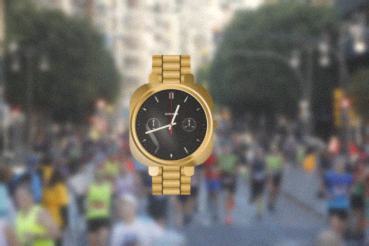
{"hour": 12, "minute": 42}
